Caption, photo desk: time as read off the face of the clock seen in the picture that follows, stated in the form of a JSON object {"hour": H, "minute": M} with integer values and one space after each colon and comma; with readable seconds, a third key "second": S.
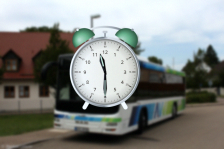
{"hour": 11, "minute": 30}
